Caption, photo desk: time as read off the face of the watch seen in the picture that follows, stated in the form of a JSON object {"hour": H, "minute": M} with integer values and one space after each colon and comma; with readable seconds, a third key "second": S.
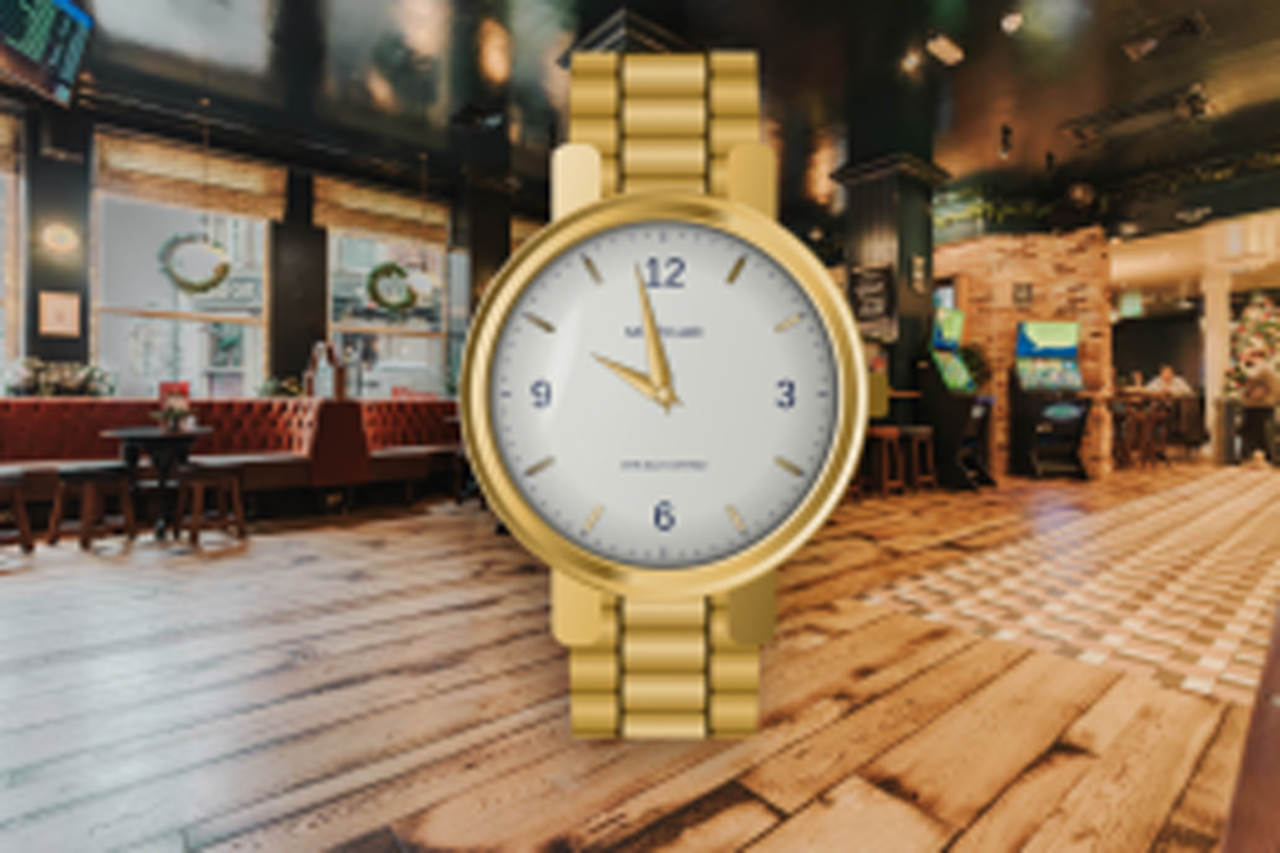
{"hour": 9, "minute": 58}
